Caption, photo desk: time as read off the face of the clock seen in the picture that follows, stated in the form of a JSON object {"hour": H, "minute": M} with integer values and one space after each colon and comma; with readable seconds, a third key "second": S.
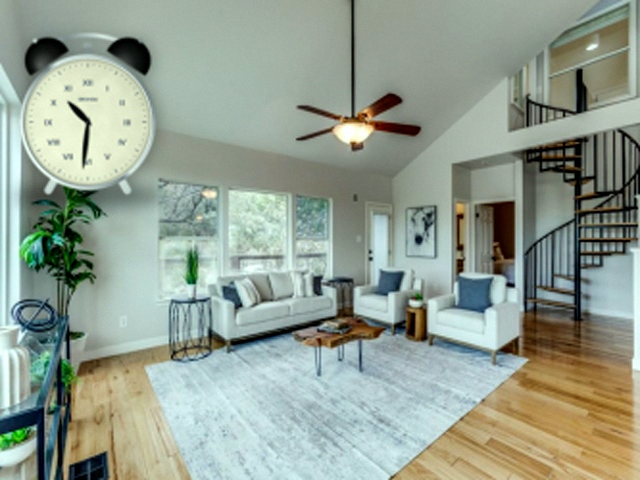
{"hour": 10, "minute": 31}
